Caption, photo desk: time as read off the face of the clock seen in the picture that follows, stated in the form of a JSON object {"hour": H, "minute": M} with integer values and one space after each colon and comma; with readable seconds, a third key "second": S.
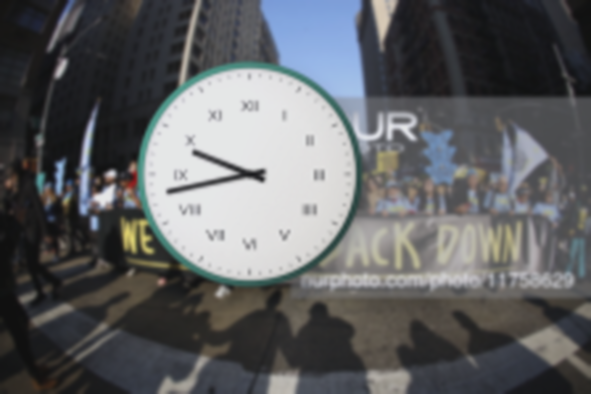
{"hour": 9, "minute": 43}
